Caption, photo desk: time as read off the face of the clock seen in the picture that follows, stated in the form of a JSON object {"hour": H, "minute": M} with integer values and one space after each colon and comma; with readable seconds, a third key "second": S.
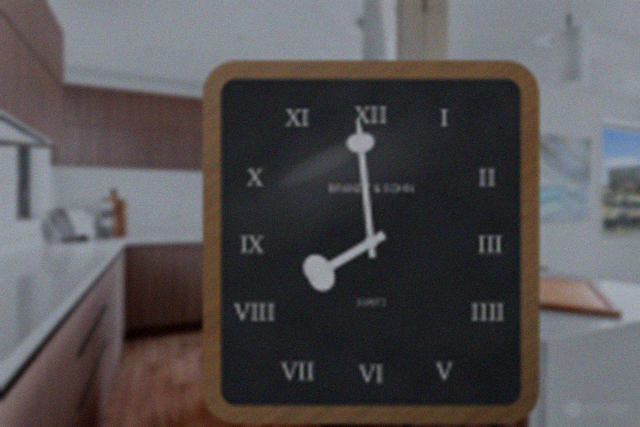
{"hour": 7, "minute": 59}
